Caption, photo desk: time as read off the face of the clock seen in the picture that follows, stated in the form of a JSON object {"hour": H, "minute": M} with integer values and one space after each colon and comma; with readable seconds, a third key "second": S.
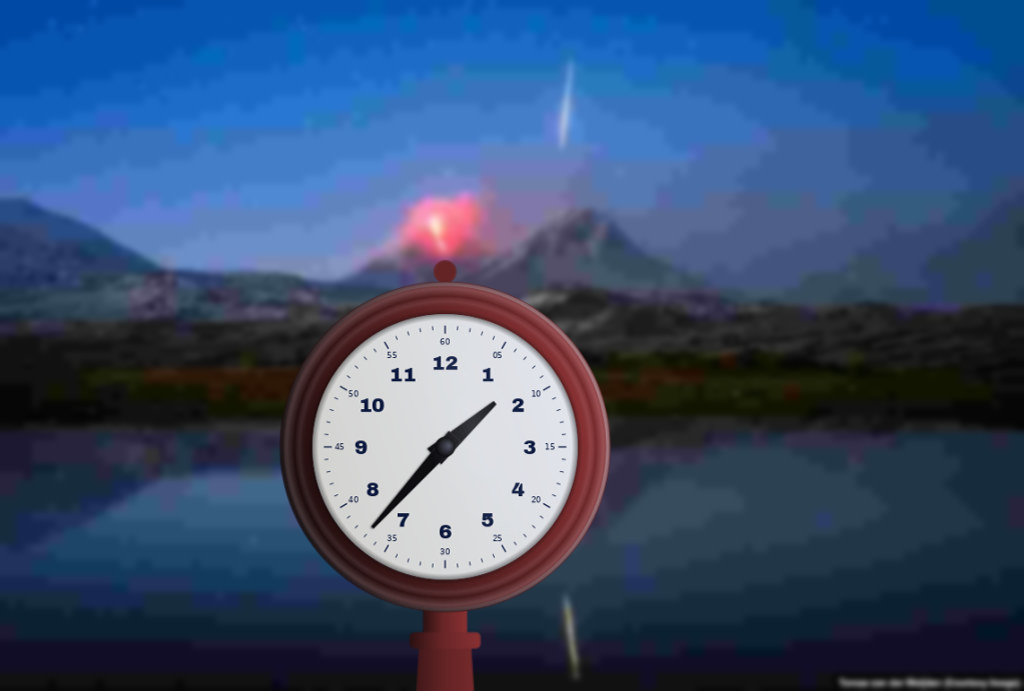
{"hour": 1, "minute": 37}
